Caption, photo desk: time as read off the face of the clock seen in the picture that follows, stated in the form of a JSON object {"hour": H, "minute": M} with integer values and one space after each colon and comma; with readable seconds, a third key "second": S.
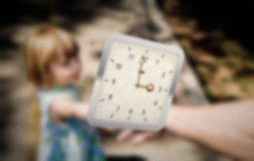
{"hour": 2, "minute": 59}
